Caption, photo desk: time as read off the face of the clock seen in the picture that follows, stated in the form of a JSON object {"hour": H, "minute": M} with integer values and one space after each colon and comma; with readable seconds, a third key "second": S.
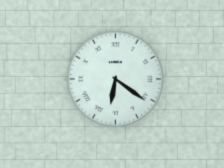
{"hour": 6, "minute": 21}
